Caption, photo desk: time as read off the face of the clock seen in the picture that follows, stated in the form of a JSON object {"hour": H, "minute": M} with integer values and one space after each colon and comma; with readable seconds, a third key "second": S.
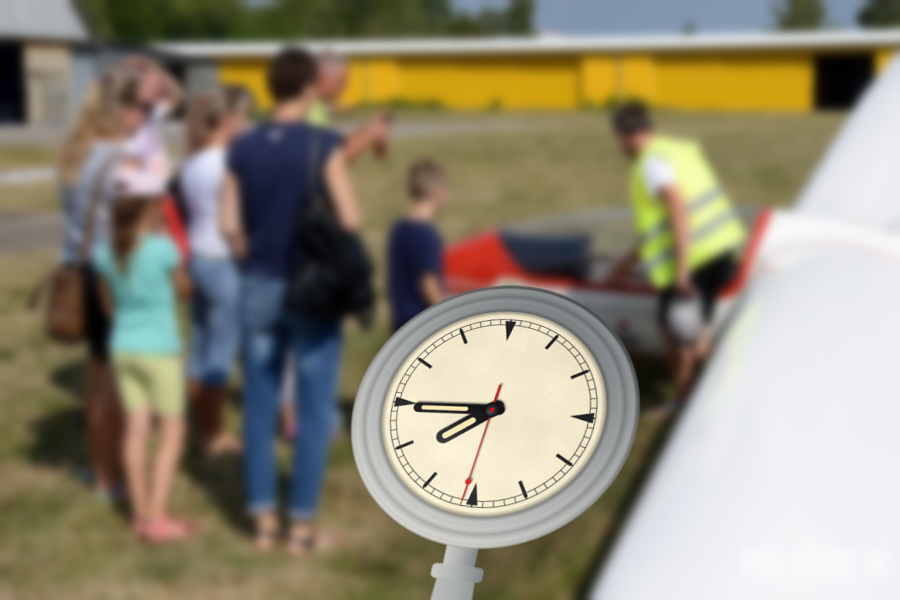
{"hour": 7, "minute": 44, "second": 31}
